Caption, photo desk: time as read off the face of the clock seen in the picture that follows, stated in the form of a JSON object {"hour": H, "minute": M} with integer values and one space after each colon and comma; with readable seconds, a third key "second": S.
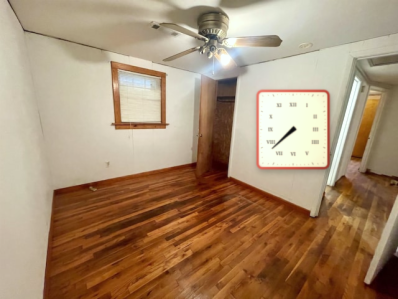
{"hour": 7, "minute": 38}
